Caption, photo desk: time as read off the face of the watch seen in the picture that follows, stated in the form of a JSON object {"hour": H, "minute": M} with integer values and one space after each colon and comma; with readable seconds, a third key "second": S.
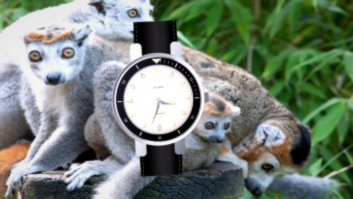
{"hour": 3, "minute": 33}
